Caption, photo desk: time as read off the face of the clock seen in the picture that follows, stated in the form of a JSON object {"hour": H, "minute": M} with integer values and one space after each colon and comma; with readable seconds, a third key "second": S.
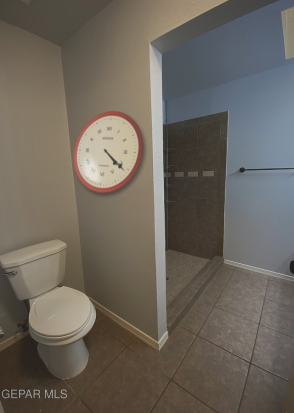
{"hour": 4, "minute": 21}
